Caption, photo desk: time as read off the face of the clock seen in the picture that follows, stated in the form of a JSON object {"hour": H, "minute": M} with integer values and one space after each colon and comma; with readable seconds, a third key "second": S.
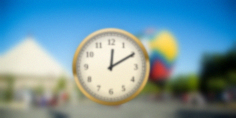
{"hour": 12, "minute": 10}
